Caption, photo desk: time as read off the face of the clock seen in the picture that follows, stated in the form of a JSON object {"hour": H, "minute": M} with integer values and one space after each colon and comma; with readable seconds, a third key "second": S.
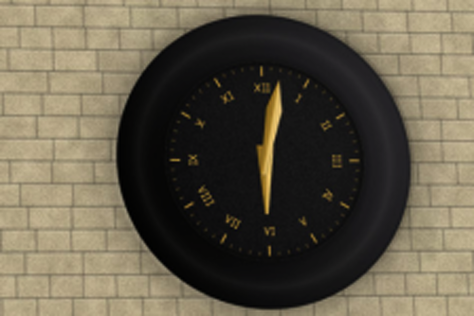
{"hour": 6, "minute": 2}
